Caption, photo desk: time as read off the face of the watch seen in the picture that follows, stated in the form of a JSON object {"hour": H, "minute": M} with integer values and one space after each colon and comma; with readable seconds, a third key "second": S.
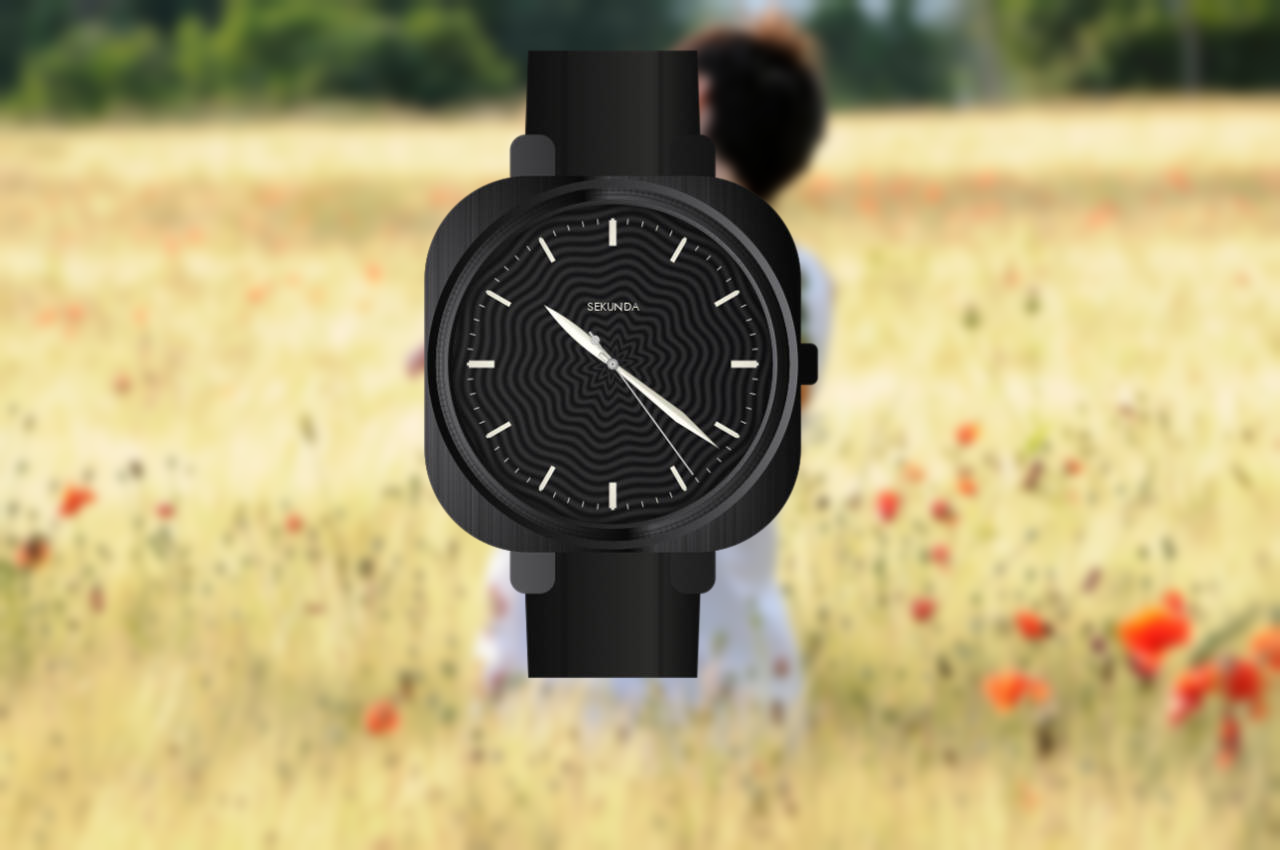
{"hour": 10, "minute": 21, "second": 24}
